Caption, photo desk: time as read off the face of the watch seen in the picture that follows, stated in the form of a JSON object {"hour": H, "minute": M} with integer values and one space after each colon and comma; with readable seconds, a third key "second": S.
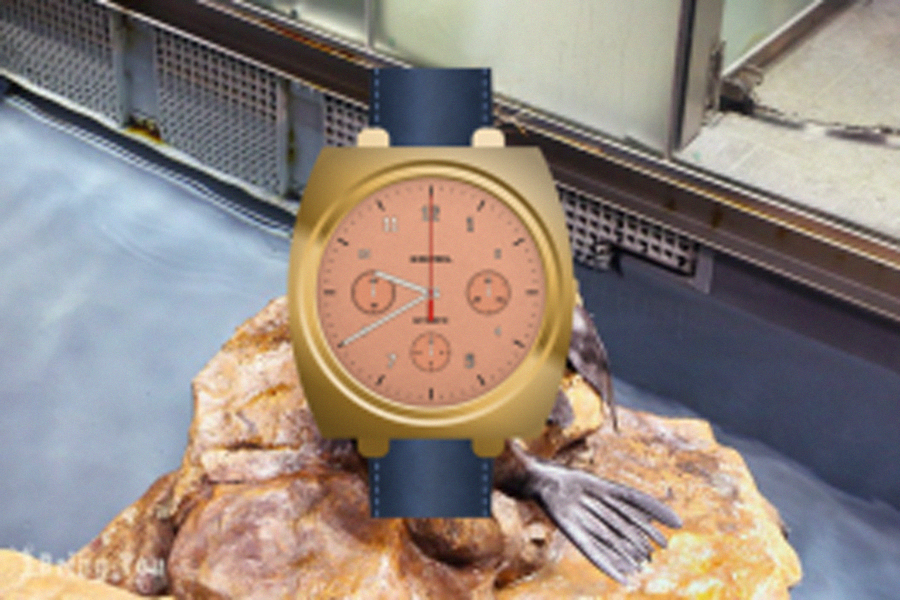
{"hour": 9, "minute": 40}
